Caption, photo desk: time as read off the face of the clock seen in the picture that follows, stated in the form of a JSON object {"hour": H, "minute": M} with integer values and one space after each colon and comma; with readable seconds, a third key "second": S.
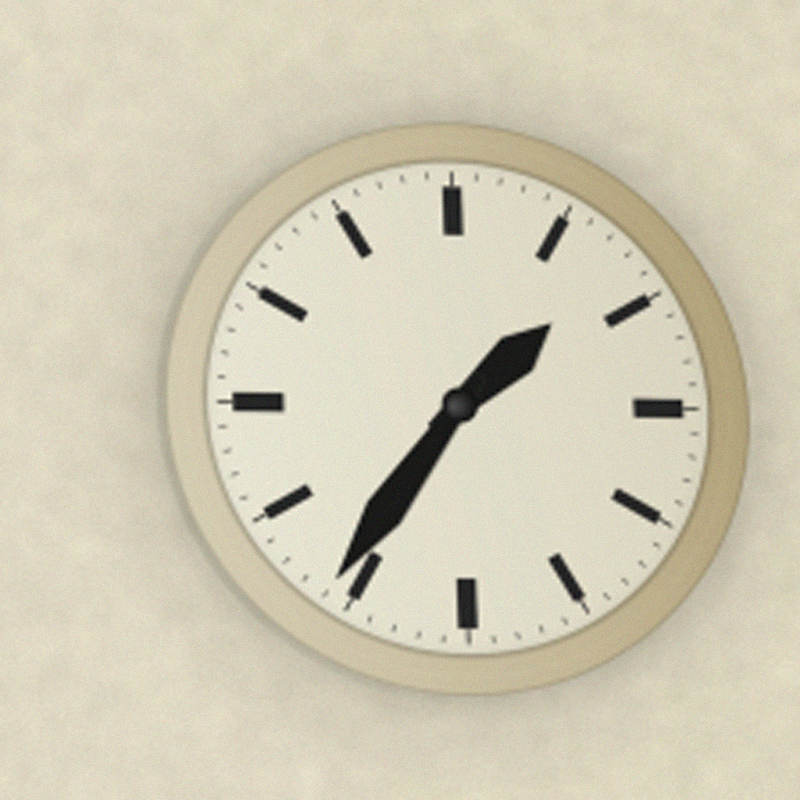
{"hour": 1, "minute": 36}
